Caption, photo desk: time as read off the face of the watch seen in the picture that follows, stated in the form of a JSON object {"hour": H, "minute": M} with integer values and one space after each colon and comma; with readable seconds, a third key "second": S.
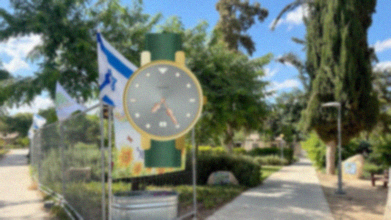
{"hour": 7, "minute": 25}
